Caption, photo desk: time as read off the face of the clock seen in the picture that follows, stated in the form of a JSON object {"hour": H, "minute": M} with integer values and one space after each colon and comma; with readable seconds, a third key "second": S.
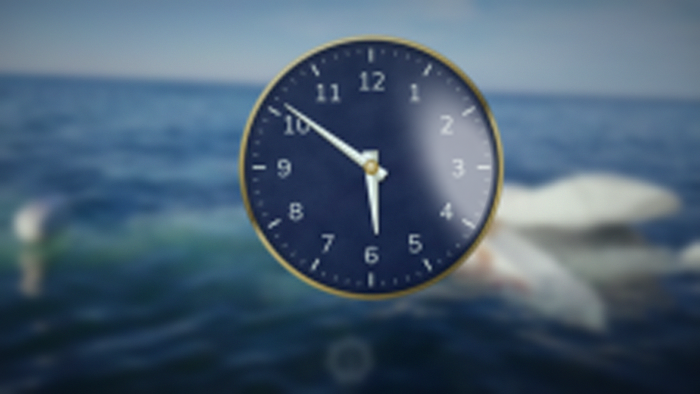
{"hour": 5, "minute": 51}
